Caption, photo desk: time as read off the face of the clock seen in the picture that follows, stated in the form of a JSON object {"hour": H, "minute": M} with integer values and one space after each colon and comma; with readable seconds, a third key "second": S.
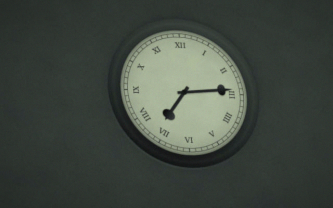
{"hour": 7, "minute": 14}
